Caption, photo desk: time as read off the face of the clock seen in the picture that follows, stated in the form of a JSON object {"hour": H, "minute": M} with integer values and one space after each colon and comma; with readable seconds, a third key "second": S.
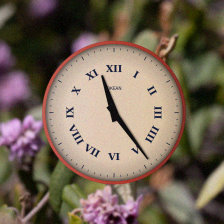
{"hour": 11, "minute": 24}
